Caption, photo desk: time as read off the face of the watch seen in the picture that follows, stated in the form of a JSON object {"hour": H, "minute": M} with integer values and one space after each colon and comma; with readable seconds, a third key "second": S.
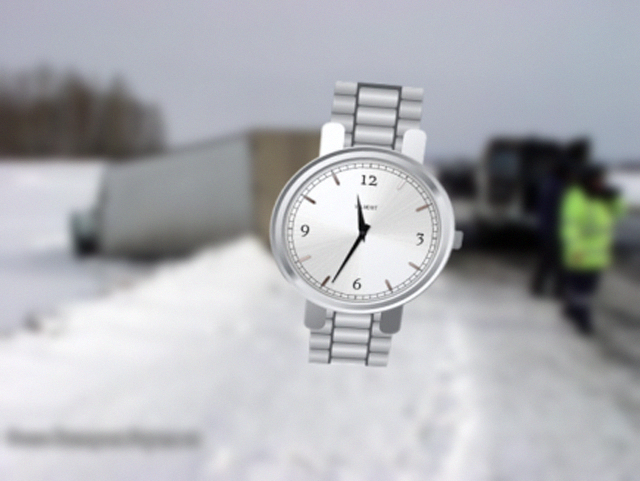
{"hour": 11, "minute": 34}
